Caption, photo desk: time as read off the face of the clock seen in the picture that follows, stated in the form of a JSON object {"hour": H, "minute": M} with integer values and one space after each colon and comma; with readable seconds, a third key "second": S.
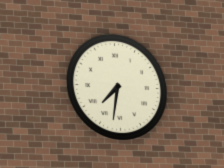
{"hour": 7, "minute": 32}
